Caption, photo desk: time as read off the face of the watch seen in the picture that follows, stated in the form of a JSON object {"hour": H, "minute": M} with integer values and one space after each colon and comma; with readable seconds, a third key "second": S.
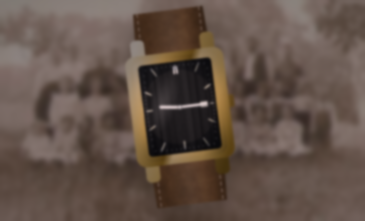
{"hour": 9, "minute": 15}
